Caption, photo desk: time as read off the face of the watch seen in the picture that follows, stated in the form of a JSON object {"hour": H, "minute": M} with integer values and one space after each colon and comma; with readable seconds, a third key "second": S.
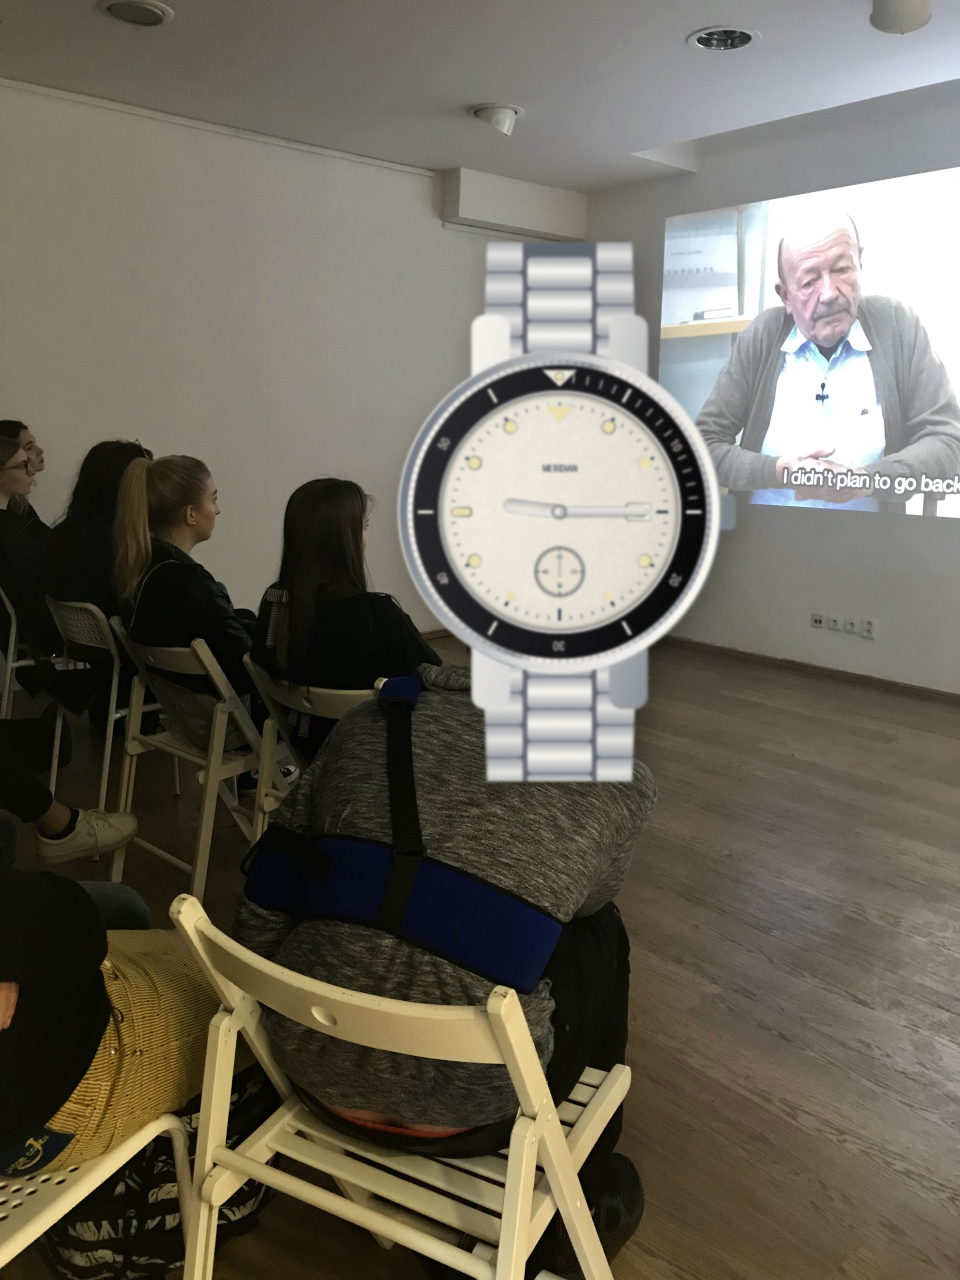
{"hour": 9, "minute": 15}
